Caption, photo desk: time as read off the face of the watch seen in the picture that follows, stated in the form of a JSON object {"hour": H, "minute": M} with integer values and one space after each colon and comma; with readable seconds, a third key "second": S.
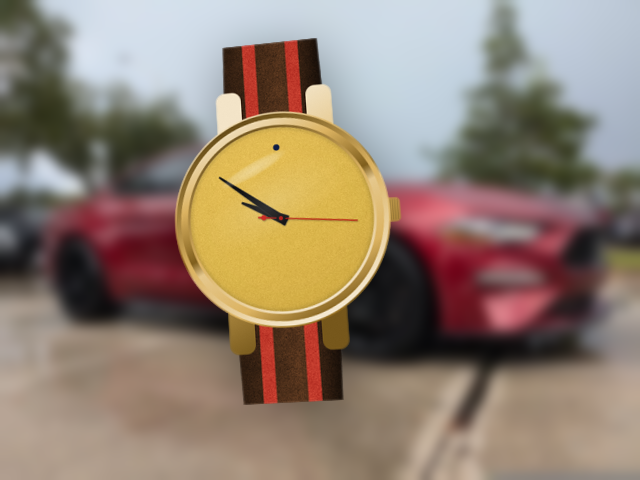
{"hour": 9, "minute": 51, "second": 16}
